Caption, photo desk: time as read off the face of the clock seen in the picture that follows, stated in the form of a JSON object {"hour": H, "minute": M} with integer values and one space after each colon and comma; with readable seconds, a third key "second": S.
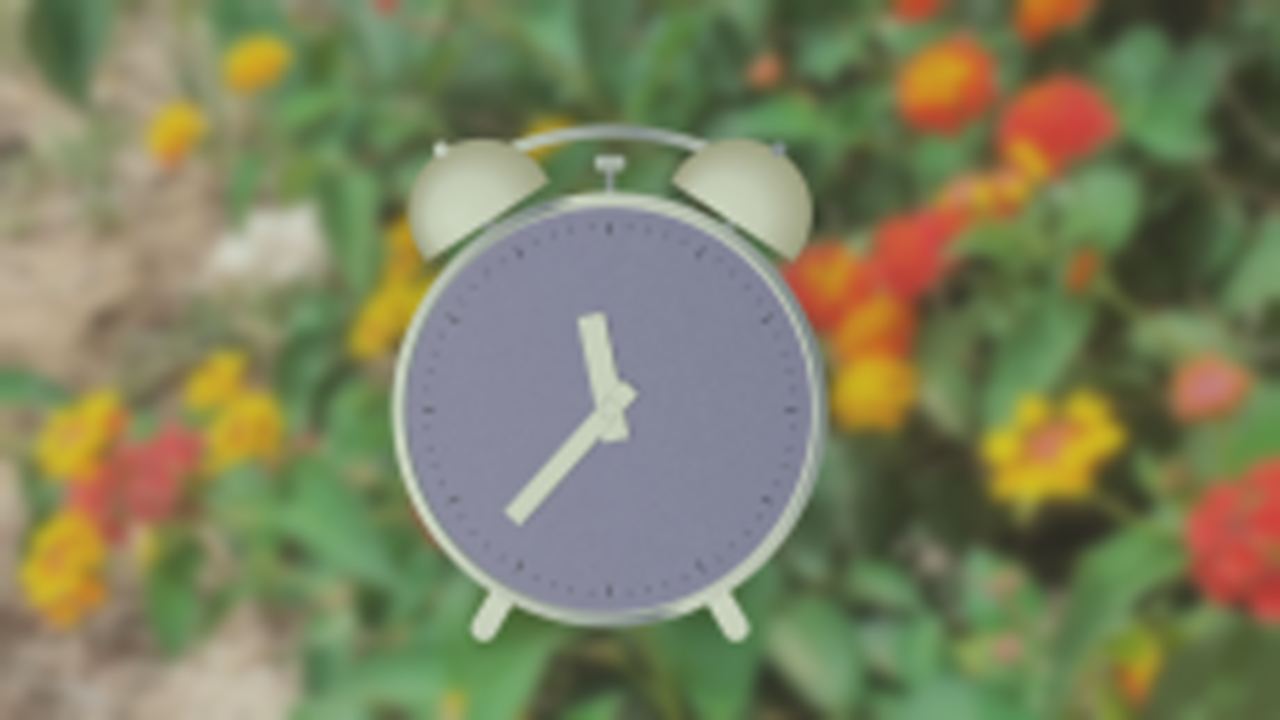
{"hour": 11, "minute": 37}
